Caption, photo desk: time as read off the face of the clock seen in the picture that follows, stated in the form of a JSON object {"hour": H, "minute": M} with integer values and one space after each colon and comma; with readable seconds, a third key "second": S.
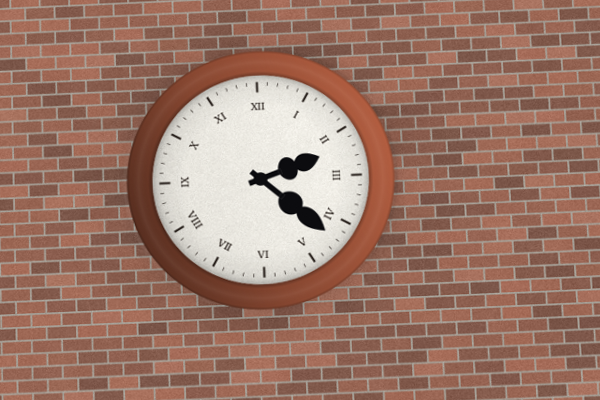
{"hour": 2, "minute": 22}
